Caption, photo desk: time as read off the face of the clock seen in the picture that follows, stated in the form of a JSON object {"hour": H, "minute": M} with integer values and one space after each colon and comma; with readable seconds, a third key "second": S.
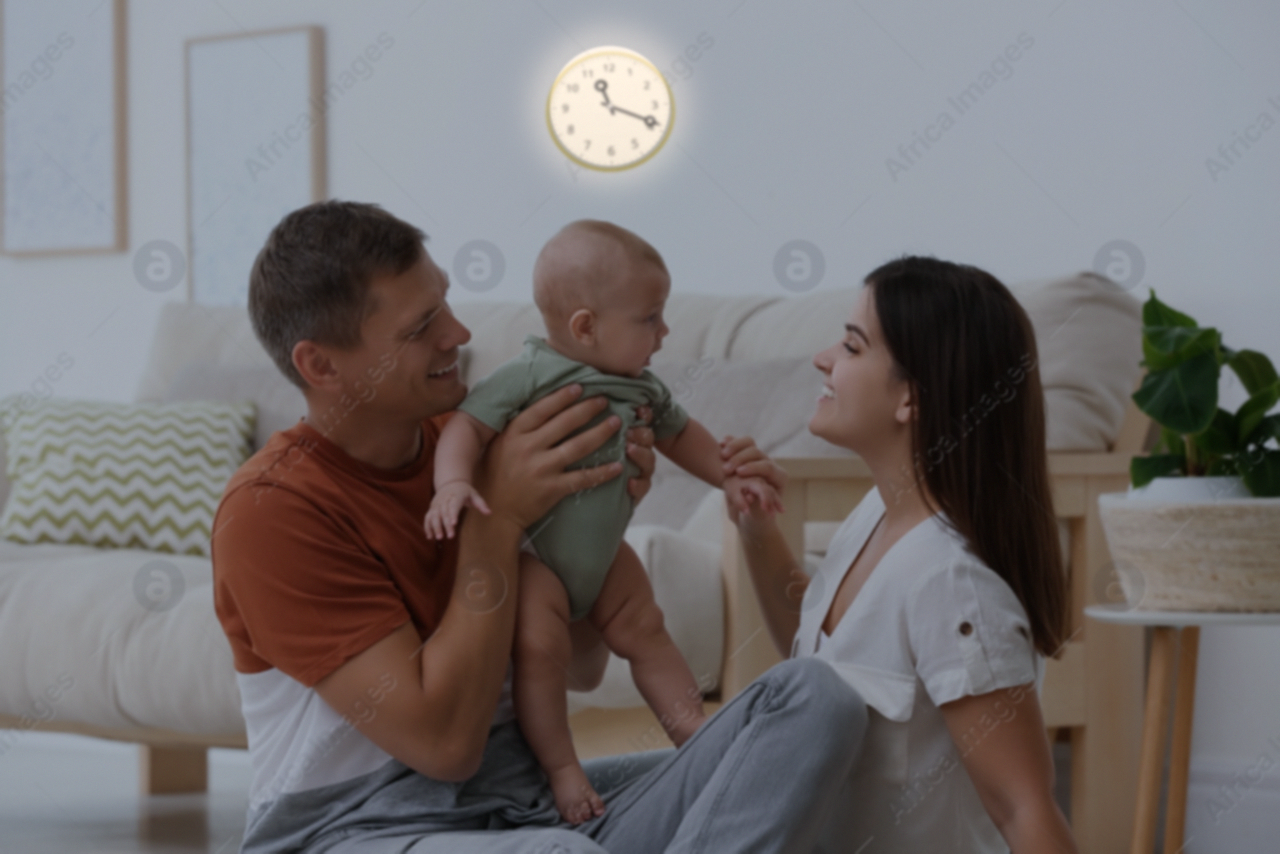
{"hour": 11, "minute": 19}
